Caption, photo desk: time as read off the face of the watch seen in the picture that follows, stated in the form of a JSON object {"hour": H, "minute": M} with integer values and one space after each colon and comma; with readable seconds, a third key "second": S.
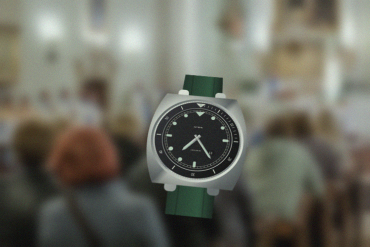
{"hour": 7, "minute": 24}
